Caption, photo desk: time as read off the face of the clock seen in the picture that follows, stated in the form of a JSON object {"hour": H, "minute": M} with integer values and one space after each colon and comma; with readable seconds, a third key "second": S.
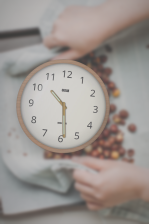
{"hour": 10, "minute": 29}
